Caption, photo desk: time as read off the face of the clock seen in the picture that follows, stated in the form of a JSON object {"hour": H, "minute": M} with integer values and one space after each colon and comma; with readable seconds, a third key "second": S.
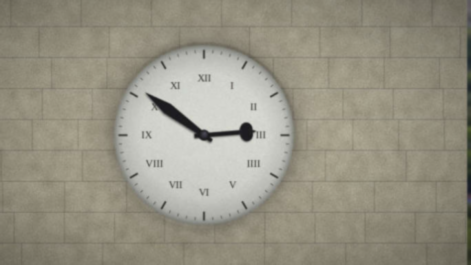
{"hour": 2, "minute": 51}
